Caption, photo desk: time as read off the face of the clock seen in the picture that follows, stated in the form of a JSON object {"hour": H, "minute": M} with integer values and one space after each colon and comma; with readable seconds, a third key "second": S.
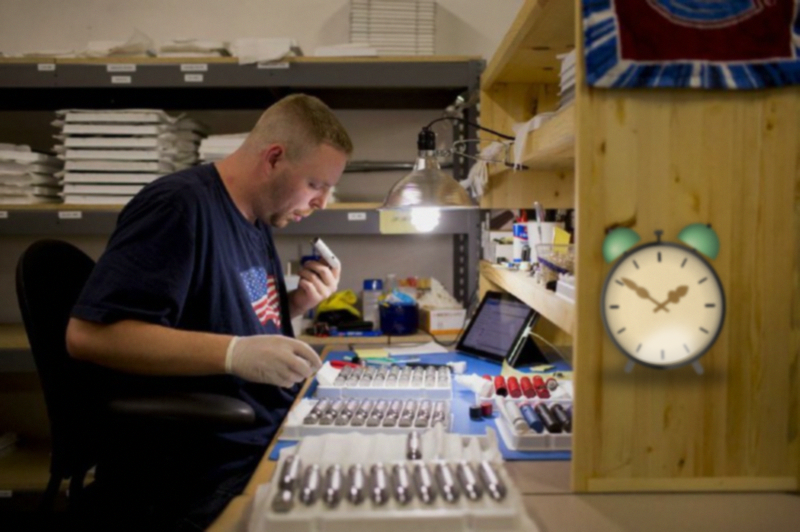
{"hour": 1, "minute": 51}
